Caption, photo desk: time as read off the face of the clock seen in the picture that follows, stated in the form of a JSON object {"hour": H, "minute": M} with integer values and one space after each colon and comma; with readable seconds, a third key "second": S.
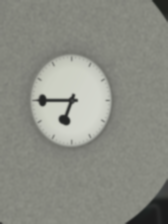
{"hour": 6, "minute": 45}
